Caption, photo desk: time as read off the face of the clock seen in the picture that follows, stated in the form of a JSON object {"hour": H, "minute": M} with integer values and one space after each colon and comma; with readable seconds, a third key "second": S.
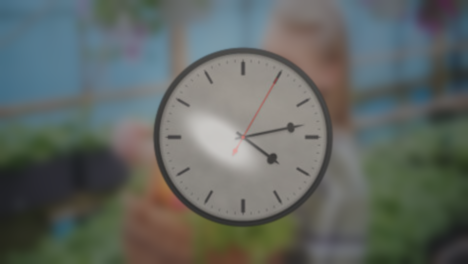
{"hour": 4, "minute": 13, "second": 5}
